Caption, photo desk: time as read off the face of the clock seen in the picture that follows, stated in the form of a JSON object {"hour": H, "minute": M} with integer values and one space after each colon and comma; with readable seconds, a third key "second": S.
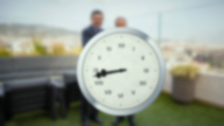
{"hour": 8, "minute": 43}
